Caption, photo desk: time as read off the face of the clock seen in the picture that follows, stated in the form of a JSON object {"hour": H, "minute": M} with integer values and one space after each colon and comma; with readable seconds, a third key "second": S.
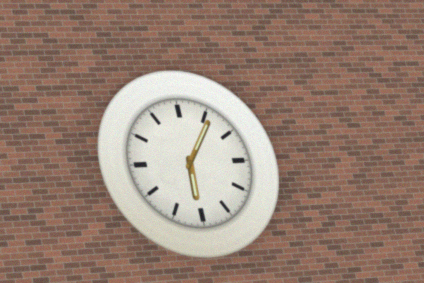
{"hour": 6, "minute": 6}
